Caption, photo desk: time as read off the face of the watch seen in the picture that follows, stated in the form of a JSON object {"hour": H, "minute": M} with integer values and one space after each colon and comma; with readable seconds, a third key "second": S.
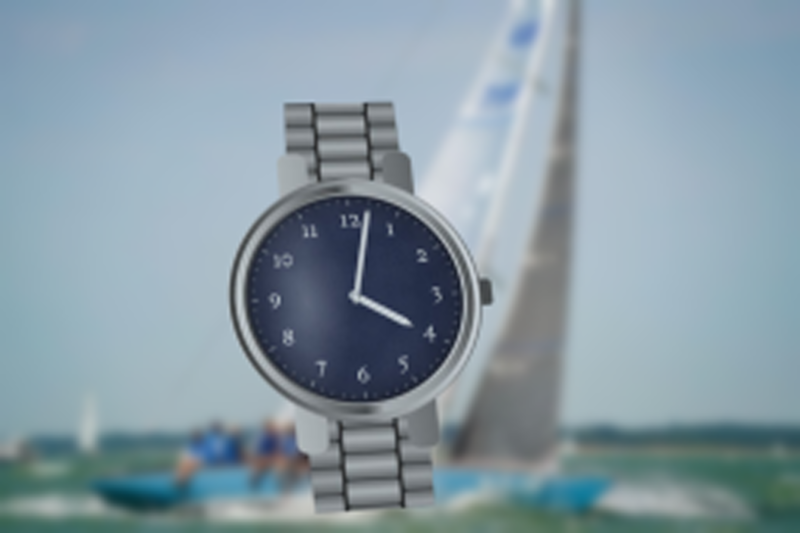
{"hour": 4, "minute": 2}
